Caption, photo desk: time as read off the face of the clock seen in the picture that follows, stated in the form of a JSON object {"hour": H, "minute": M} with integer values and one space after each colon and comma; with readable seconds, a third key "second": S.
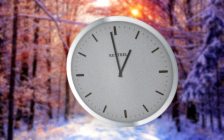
{"hour": 12, "minute": 59}
